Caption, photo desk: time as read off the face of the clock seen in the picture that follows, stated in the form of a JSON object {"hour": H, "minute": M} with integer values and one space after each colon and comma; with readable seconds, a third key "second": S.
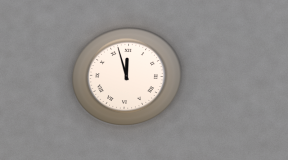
{"hour": 11, "minute": 57}
